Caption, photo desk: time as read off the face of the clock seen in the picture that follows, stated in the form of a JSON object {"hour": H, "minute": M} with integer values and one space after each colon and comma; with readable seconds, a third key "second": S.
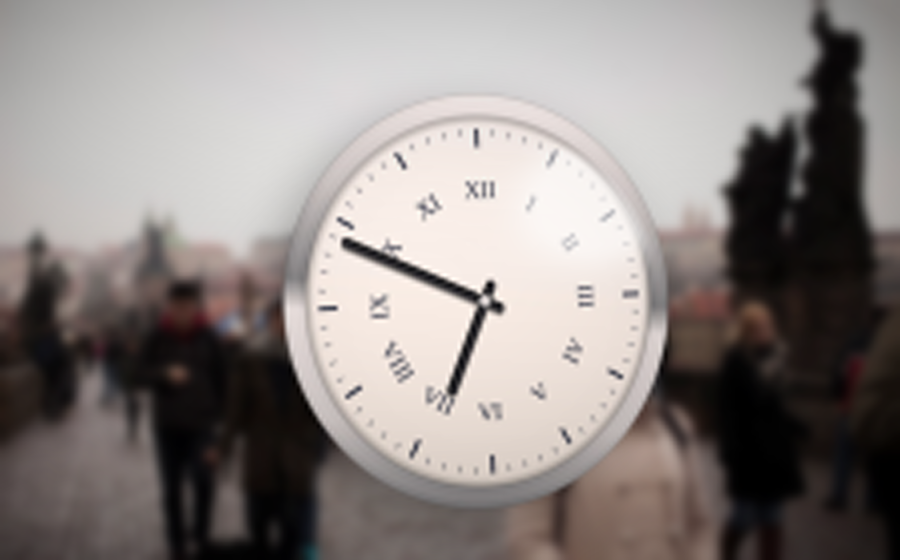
{"hour": 6, "minute": 49}
